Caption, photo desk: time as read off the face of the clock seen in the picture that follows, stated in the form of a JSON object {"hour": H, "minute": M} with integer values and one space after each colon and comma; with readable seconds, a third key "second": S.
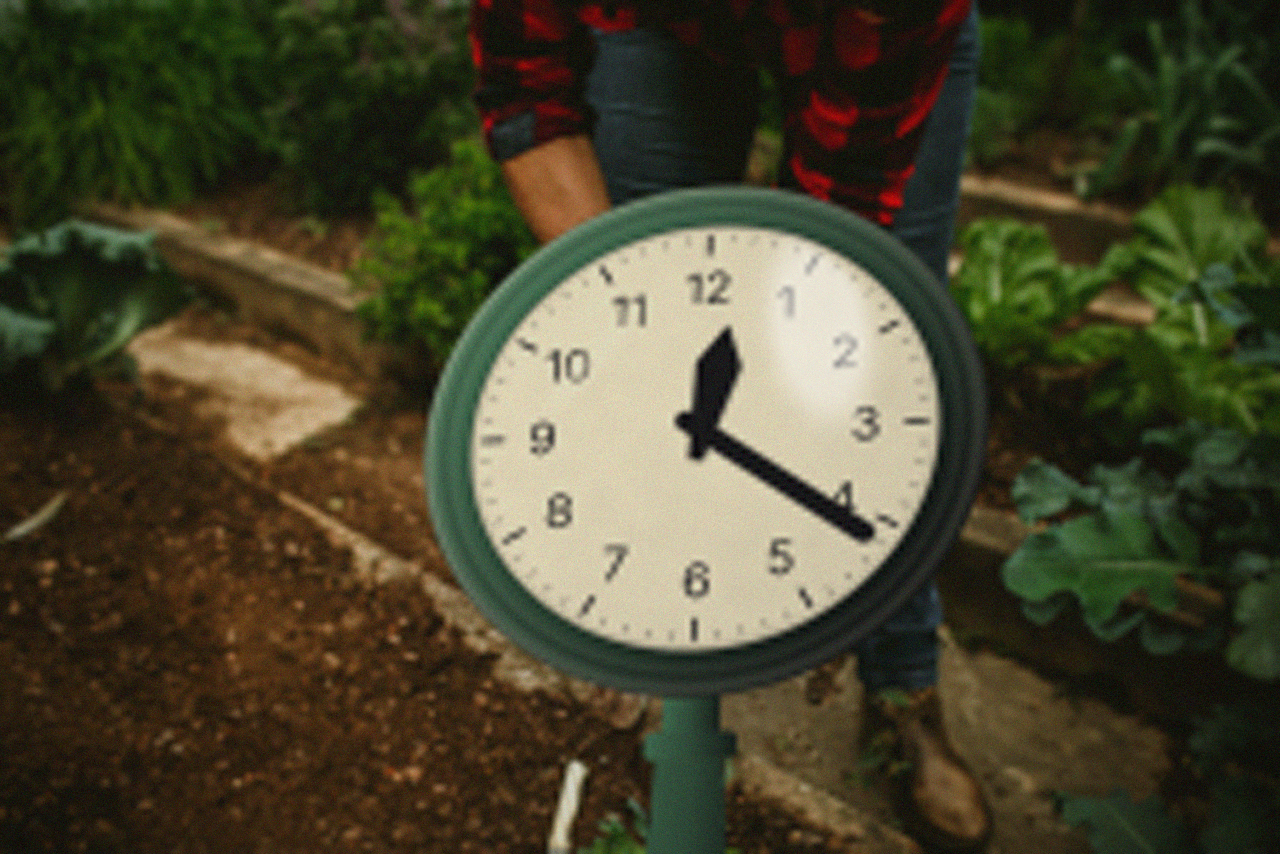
{"hour": 12, "minute": 21}
